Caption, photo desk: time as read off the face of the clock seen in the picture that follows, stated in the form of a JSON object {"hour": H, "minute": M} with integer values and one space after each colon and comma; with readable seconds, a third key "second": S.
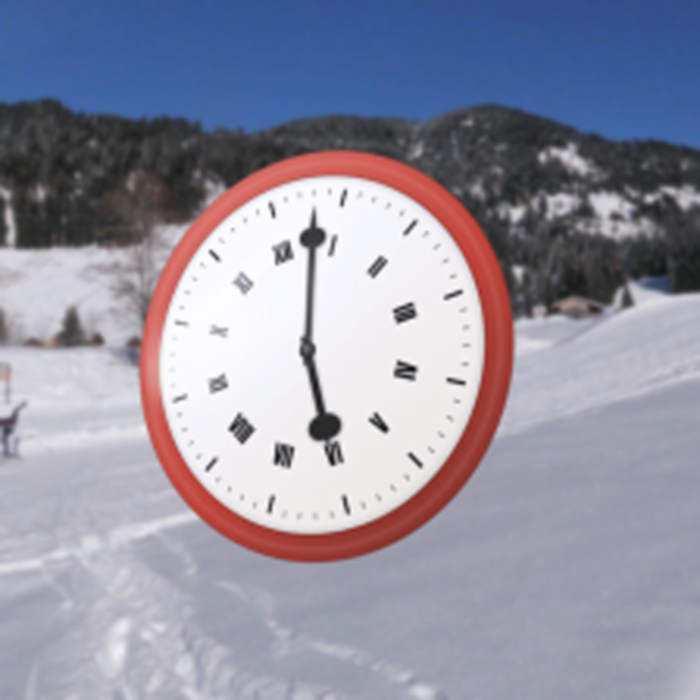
{"hour": 6, "minute": 3}
